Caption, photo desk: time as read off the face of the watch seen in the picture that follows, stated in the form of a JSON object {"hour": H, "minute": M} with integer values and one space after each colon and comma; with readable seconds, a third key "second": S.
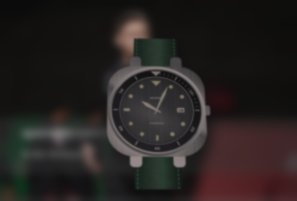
{"hour": 10, "minute": 4}
